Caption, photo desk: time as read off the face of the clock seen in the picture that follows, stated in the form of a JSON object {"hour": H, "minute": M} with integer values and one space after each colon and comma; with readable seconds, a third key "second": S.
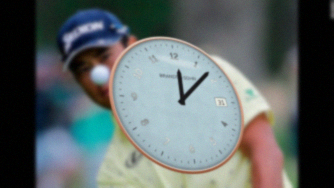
{"hour": 12, "minute": 8}
